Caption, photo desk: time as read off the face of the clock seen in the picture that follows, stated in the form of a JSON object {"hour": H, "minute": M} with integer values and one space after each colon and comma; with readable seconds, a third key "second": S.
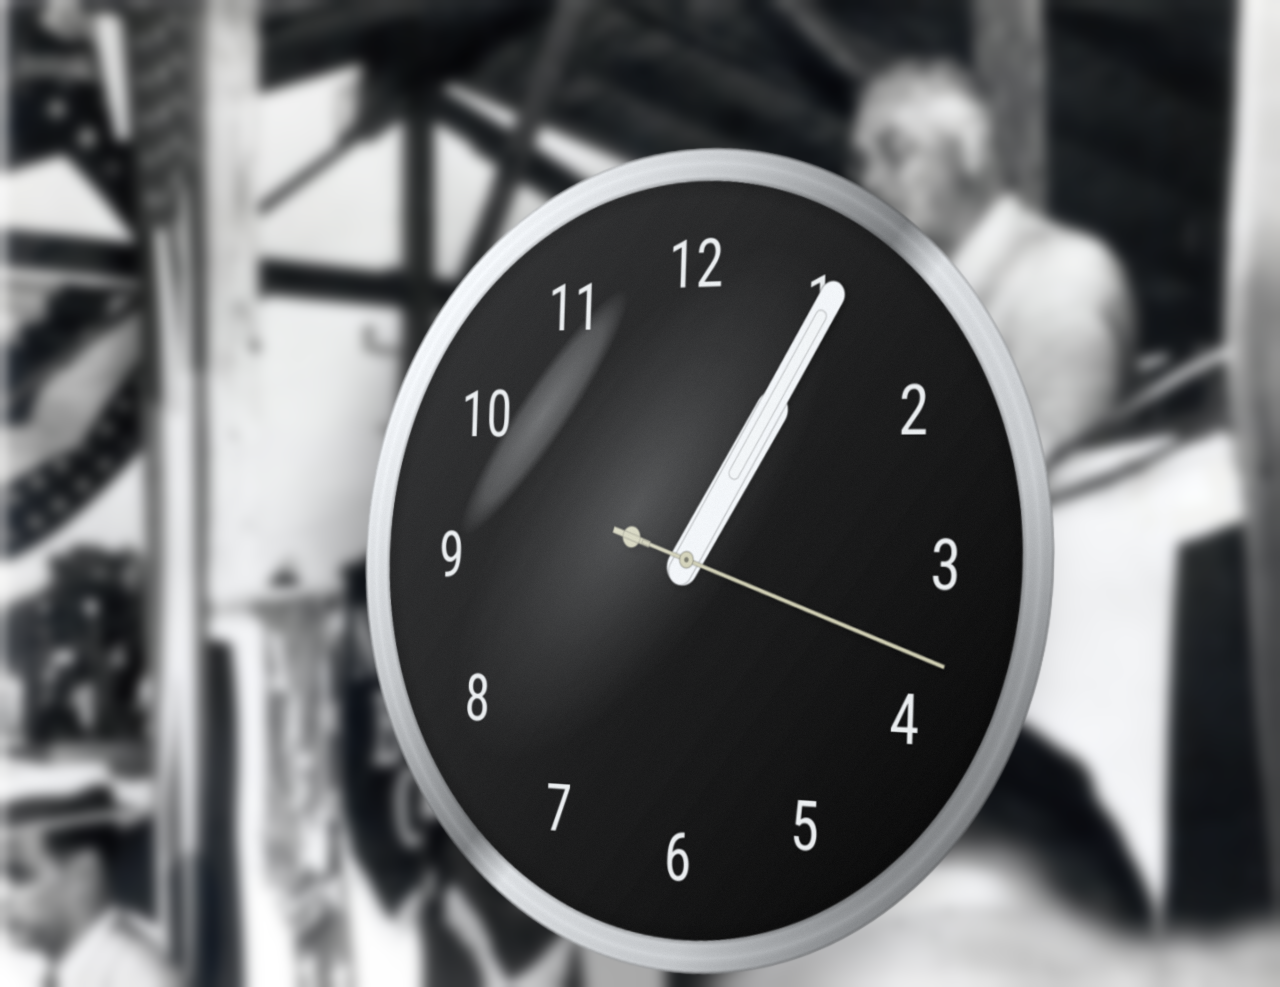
{"hour": 1, "minute": 5, "second": 18}
